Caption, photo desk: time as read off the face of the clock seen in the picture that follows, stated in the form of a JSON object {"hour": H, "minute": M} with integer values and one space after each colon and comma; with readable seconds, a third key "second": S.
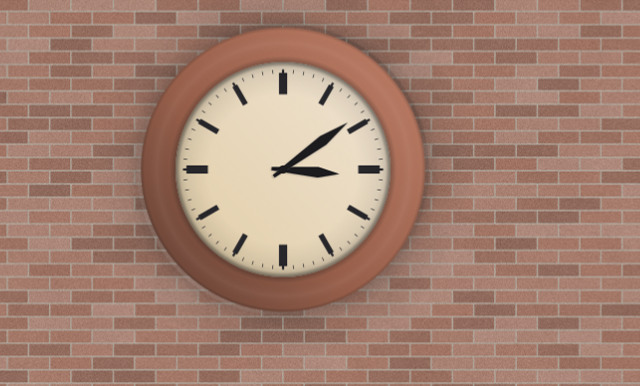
{"hour": 3, "minute": 9}
